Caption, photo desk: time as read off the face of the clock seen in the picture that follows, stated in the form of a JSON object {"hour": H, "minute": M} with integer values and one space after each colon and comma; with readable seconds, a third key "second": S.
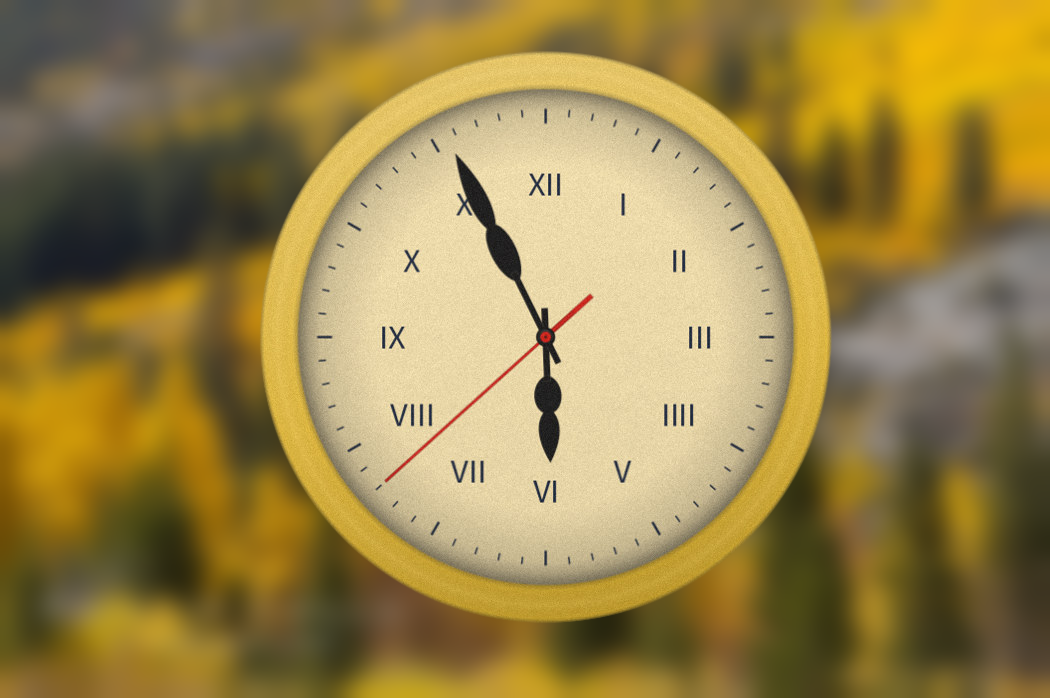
{"hour": 5, "minute": 55, "second": 38}
